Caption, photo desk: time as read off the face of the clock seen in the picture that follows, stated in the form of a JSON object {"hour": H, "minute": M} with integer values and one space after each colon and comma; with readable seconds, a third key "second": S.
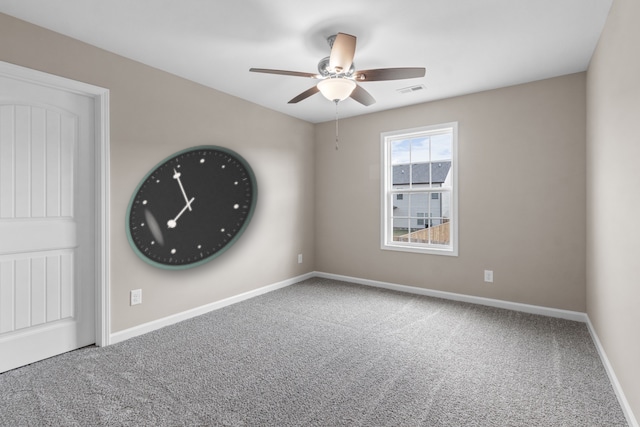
{"hour": 6, "minute": 54}
